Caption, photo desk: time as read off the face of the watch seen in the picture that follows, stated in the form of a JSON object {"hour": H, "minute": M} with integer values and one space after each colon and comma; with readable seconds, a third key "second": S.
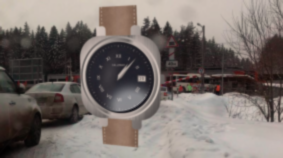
{"hour": 1, "minute": 7}
